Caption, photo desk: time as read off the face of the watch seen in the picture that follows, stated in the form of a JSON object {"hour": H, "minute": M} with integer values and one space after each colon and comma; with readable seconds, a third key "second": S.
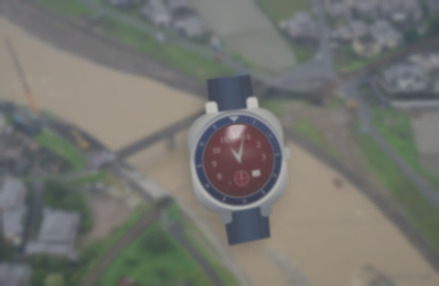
{"hour": 11, "minute": 3}
